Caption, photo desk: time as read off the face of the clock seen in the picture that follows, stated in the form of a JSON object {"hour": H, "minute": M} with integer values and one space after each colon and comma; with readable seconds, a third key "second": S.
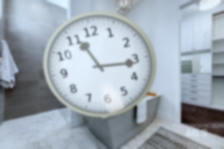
{"hour": 11, "minute": 16}
